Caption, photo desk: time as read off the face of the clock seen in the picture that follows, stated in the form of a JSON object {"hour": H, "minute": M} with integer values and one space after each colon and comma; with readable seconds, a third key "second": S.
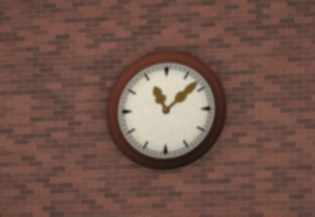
{"hour": 11, "minute": 8}
